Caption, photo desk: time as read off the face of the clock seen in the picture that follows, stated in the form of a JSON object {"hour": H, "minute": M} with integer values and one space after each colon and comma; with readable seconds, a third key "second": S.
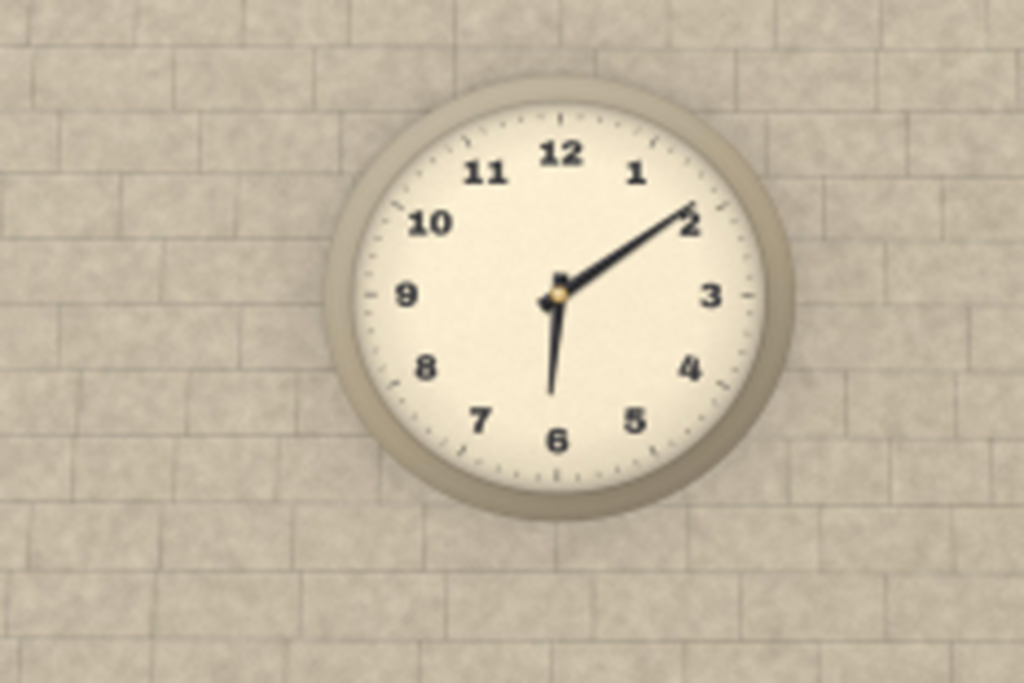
{"hour": 6, "minute": 9}
